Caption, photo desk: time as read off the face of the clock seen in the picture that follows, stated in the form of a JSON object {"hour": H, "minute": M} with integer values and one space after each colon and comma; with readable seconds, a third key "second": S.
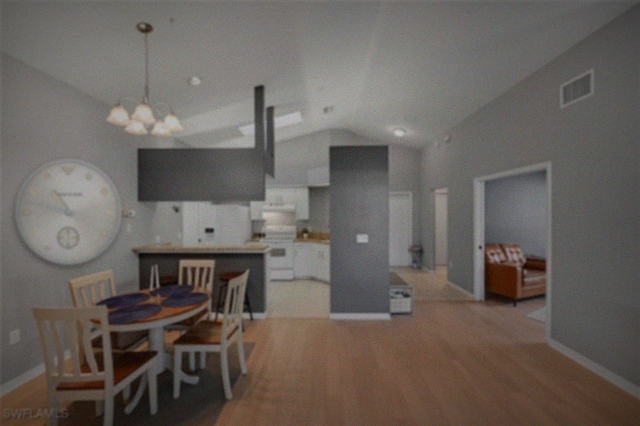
{"hour": 10, "minute": 47}
